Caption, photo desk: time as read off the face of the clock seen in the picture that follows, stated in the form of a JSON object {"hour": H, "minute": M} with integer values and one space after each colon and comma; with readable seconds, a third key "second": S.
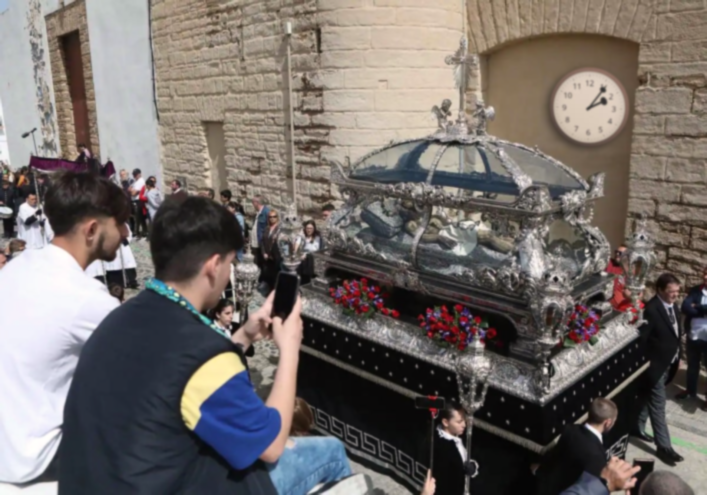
{"hour": 2, "minute": 6}
